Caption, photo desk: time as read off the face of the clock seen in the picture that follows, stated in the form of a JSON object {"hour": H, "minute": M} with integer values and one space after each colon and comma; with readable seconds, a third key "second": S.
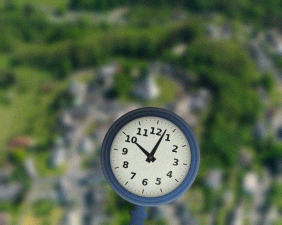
{"hour": 10, "minute": 3}
